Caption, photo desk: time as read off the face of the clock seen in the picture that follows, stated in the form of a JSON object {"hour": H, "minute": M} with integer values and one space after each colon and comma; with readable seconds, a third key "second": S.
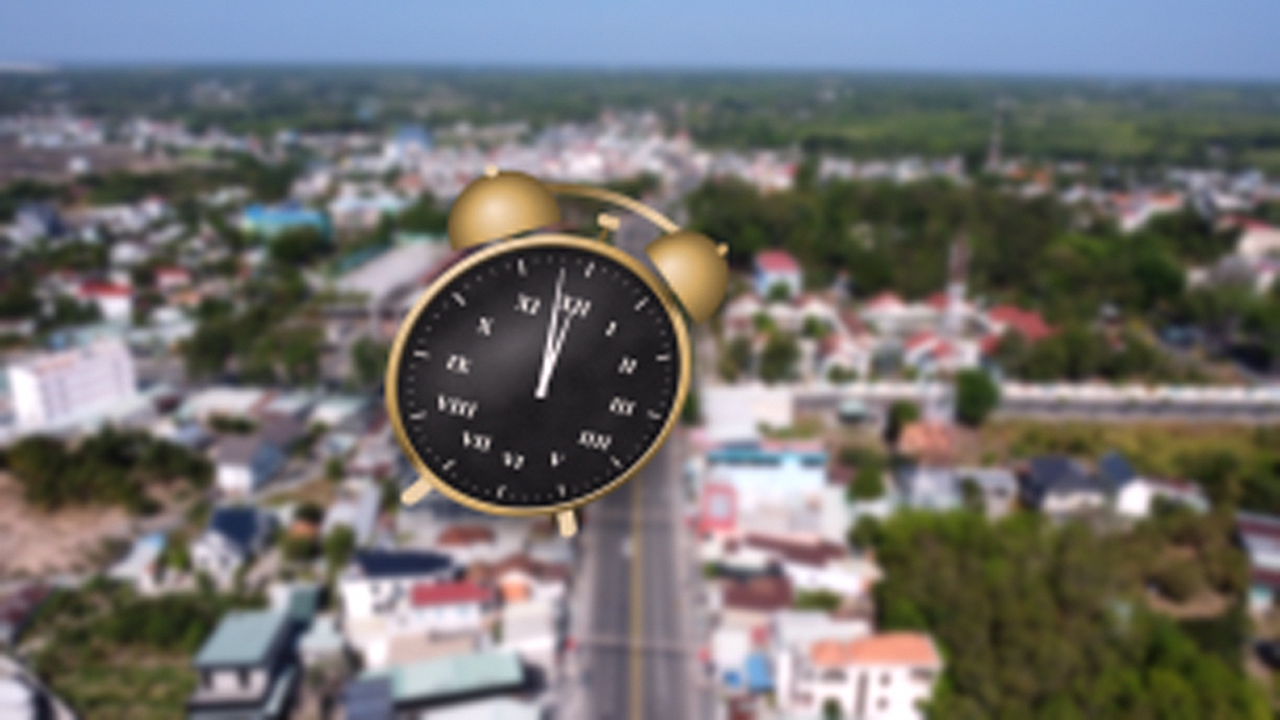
{"hour": 11, "minute": 58}
